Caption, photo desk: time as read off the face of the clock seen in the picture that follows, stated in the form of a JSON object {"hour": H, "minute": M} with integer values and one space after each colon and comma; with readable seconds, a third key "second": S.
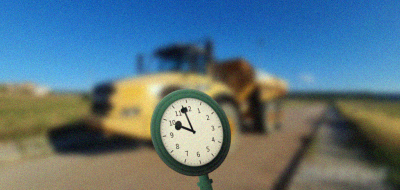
{"hour": 9, "minute": 58}
